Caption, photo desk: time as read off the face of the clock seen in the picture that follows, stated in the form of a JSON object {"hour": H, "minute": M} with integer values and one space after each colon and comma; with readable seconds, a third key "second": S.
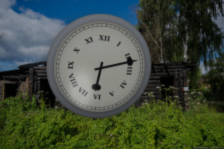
{"hour": 6, "minute": 12}
